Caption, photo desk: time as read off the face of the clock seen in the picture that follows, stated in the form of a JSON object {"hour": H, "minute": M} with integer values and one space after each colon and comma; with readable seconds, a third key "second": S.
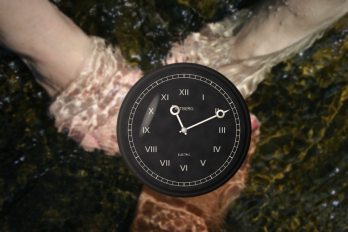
{"hour": 11, "minute": 11}
